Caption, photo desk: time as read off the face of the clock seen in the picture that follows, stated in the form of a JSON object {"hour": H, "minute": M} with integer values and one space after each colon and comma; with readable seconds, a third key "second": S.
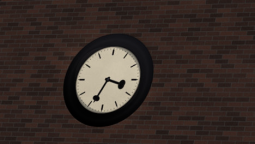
{"hour": 3, "minute": 34}
